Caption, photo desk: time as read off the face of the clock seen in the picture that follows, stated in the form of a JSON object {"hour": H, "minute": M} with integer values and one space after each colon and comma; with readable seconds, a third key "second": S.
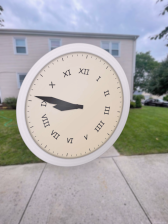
{"hour": 8, "minute": 46}
